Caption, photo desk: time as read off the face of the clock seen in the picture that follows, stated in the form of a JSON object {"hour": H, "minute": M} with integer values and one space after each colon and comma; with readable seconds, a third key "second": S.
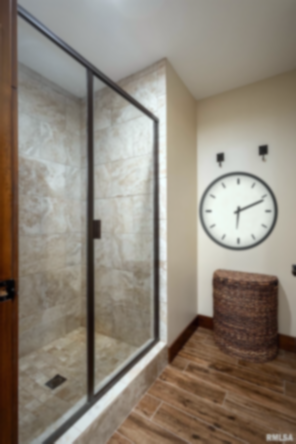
{"hour": 6, "minute": 11}
